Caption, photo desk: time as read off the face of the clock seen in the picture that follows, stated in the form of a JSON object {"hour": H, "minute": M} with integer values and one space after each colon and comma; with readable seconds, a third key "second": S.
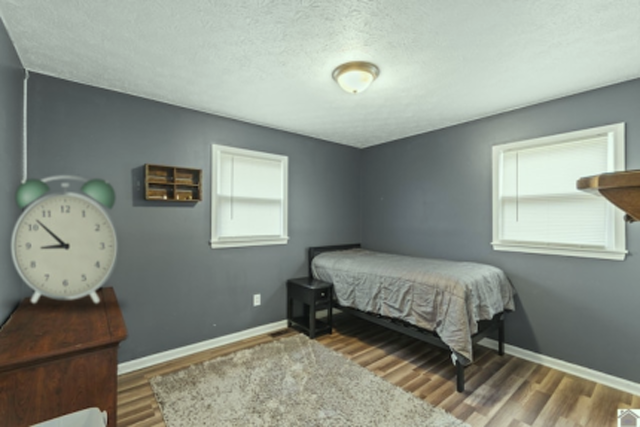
{"hour": 8, "minute": 52}
